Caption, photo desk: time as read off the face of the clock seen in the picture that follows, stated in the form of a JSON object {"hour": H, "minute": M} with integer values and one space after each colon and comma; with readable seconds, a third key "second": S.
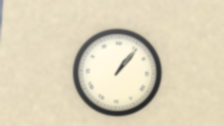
{"hour": 1, "minute": 6}
